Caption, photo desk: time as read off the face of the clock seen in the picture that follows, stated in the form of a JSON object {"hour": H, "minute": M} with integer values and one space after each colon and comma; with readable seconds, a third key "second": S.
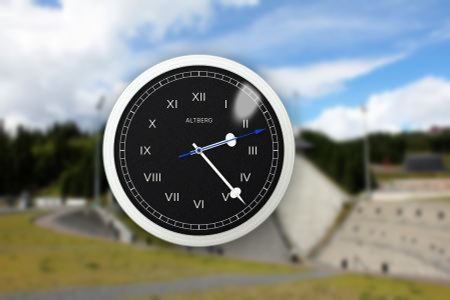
{"hour": 2, "minute": 23, "second": 12}
